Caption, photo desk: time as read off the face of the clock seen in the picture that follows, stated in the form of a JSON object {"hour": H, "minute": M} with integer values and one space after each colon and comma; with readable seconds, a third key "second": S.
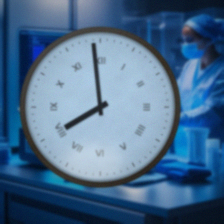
{"hour": 7, "minute": 59}
